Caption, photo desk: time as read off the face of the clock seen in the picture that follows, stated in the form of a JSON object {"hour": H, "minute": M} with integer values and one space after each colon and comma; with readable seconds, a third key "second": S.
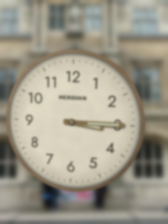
{"hour": 3, "minute": 15}
